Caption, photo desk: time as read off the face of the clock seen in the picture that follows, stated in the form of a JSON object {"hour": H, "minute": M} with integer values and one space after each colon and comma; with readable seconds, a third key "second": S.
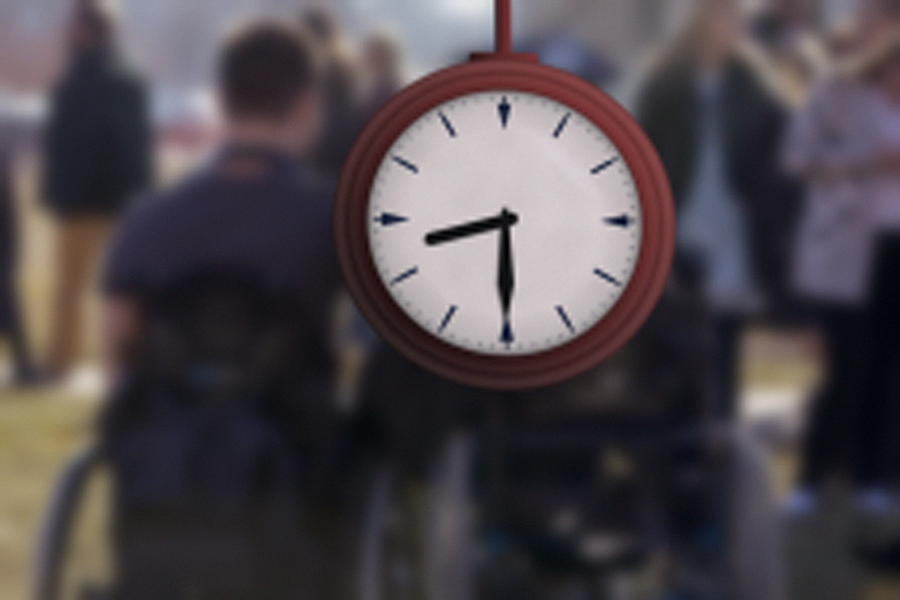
{"hour": 8, "minute": 30}
